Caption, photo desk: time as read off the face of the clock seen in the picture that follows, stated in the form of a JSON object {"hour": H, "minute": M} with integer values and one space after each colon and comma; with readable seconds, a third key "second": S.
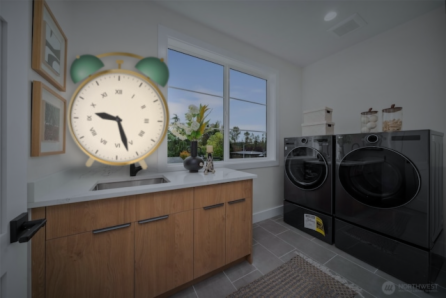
{"hour": 9, "minute": 27}
